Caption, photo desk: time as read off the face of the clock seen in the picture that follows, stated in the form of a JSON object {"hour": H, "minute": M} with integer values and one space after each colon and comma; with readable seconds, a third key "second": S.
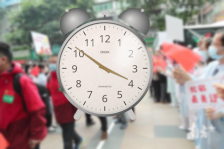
{"hour": 3, "minute": 51}
